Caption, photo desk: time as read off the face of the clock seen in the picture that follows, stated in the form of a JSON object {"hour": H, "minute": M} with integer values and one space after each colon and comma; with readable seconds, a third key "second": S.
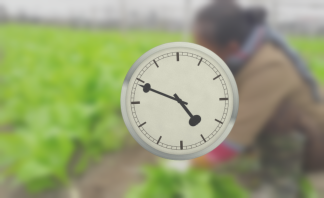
{"hour": 4, "minute": 49}
